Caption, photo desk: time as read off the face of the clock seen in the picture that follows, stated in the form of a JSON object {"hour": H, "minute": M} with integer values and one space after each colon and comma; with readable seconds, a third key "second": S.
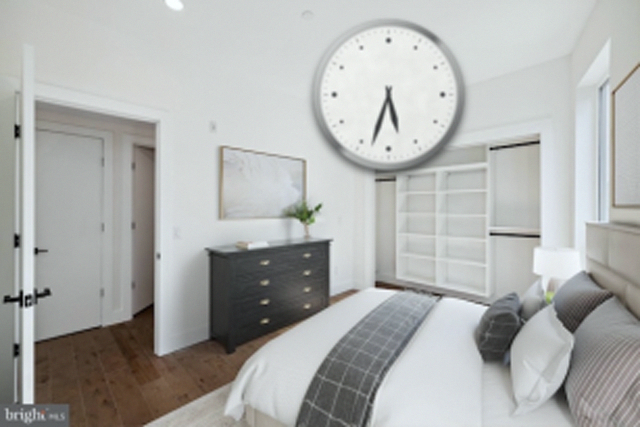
{"hour": 5, "minute": 33}
